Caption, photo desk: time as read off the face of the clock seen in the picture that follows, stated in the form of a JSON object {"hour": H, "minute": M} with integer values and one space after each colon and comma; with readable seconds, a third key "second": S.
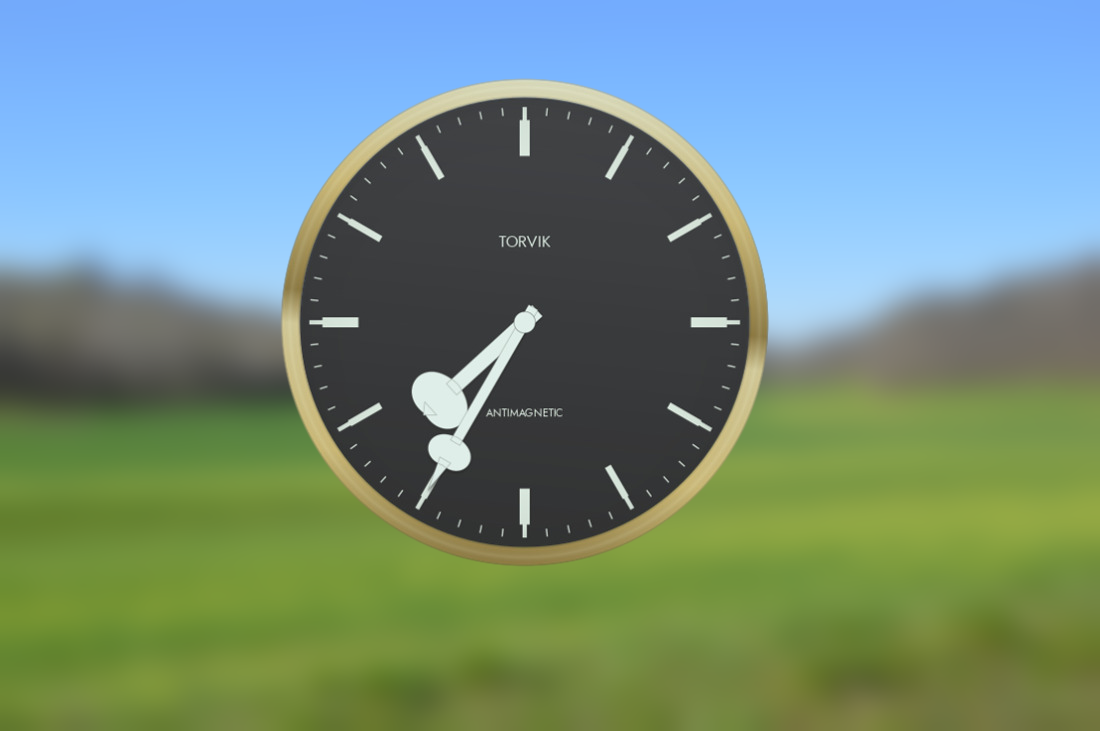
{"hour": 7, "minute": 35}
